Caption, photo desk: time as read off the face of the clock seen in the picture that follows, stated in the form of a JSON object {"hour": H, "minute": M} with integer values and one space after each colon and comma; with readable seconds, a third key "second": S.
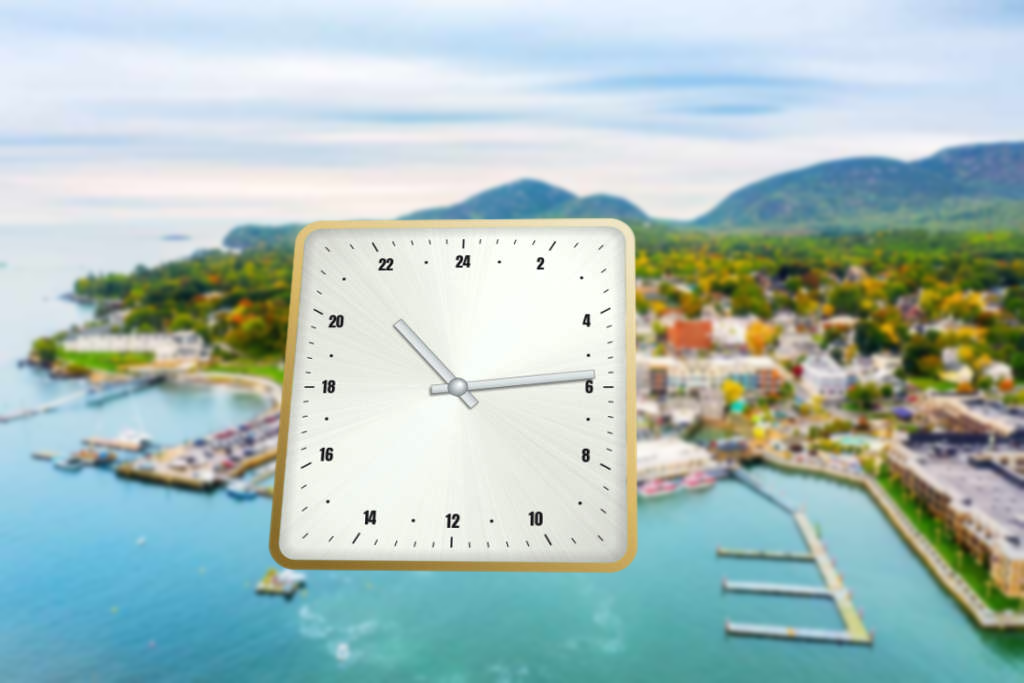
{"hour": 21, "minute": 14}
